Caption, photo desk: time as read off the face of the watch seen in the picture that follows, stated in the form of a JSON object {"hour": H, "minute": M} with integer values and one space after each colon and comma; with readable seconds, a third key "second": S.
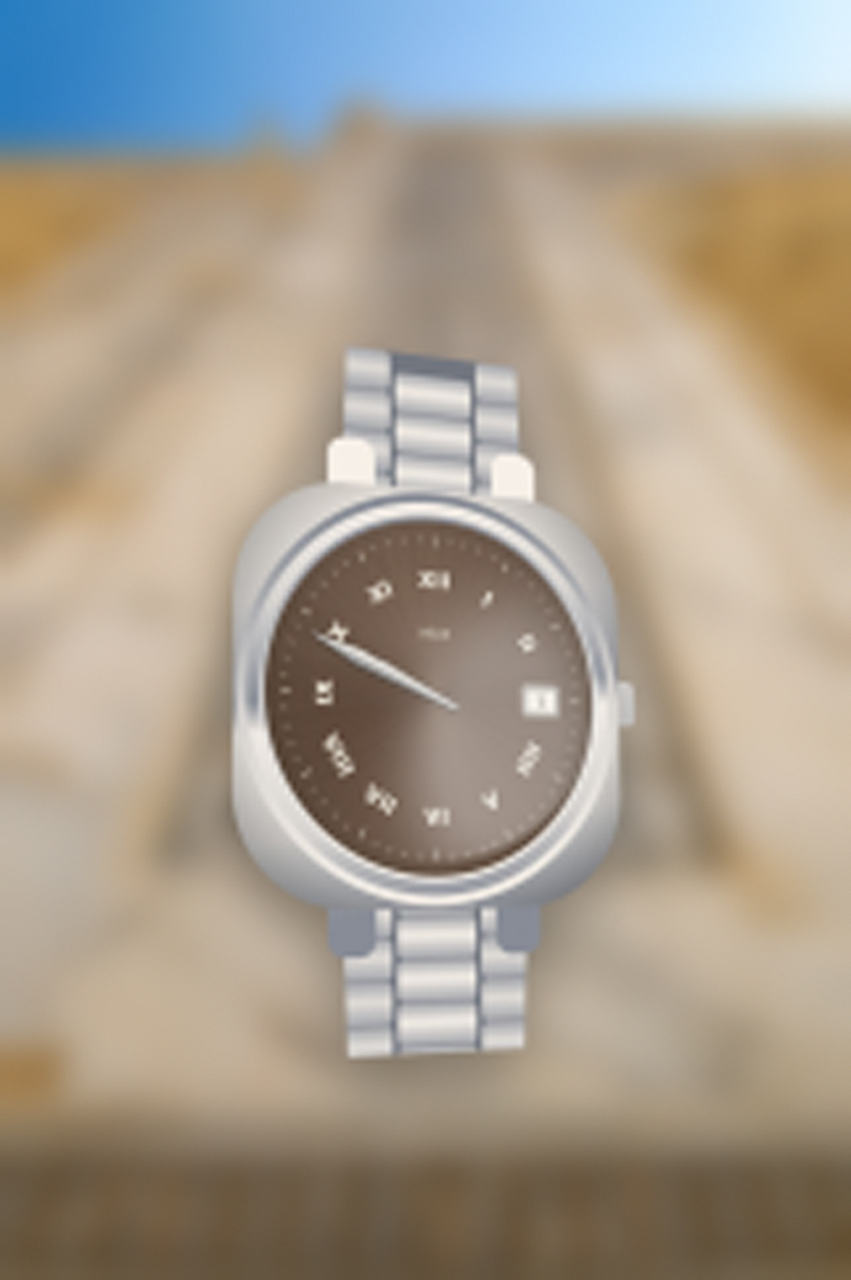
{"hour": 9, "minute": 49}
